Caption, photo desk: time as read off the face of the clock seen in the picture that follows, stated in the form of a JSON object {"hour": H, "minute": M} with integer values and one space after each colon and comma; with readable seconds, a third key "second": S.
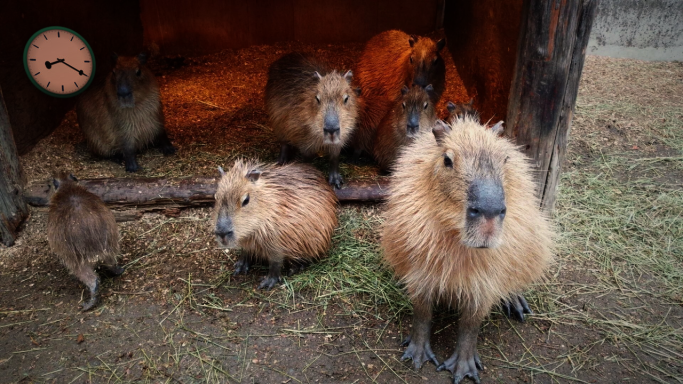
{"hour": 8, "minute": 20}
